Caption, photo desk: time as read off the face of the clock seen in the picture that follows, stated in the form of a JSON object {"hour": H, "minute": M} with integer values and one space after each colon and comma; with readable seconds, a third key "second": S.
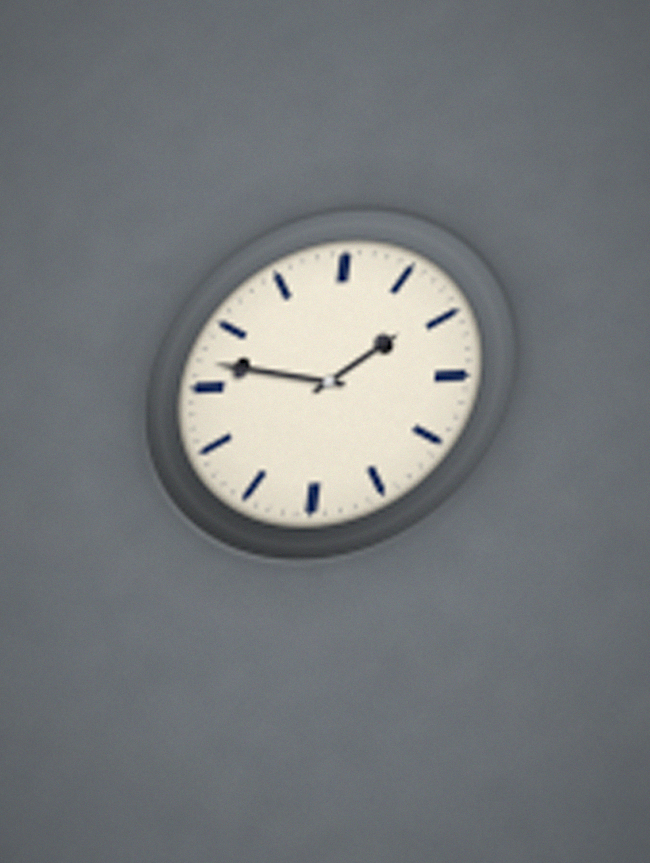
{"hour": 1, "minute": 47}
